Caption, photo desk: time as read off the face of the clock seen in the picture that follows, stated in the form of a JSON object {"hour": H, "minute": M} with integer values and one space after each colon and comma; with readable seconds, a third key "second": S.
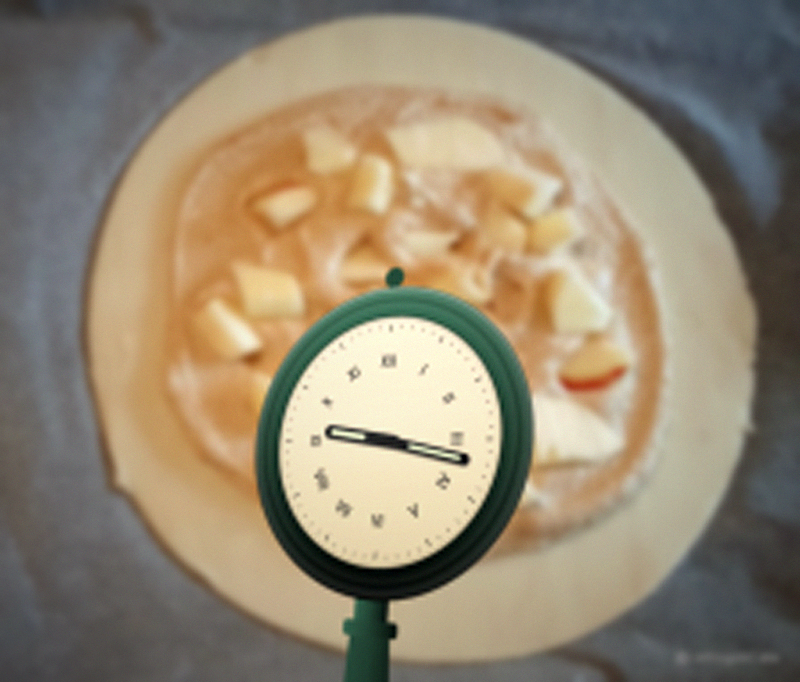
{"hour": 9, "minute": 17}
